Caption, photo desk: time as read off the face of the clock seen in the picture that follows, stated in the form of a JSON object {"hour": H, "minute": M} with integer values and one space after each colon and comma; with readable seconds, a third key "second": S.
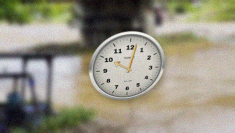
{"hour": 10, "minute": 2}
